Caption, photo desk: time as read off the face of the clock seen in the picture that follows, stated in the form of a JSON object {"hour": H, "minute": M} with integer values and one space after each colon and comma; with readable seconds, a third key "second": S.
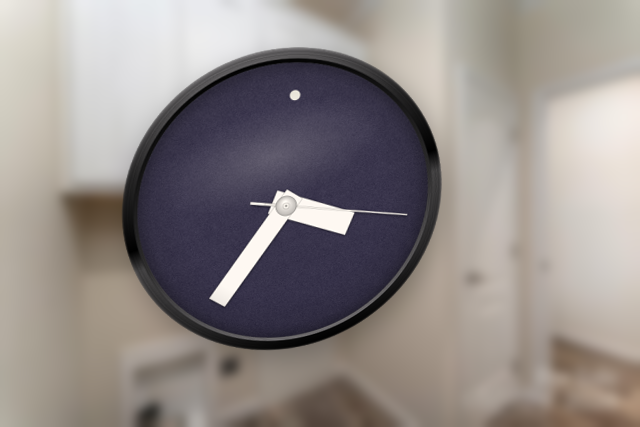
{"hour": 3, "minute": 35, "second": 16}
